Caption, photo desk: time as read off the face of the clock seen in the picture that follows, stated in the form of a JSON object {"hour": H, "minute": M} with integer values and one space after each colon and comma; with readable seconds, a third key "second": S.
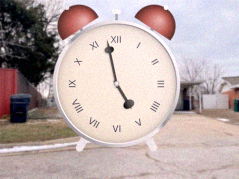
{"hour": 4, "minute": 58}
